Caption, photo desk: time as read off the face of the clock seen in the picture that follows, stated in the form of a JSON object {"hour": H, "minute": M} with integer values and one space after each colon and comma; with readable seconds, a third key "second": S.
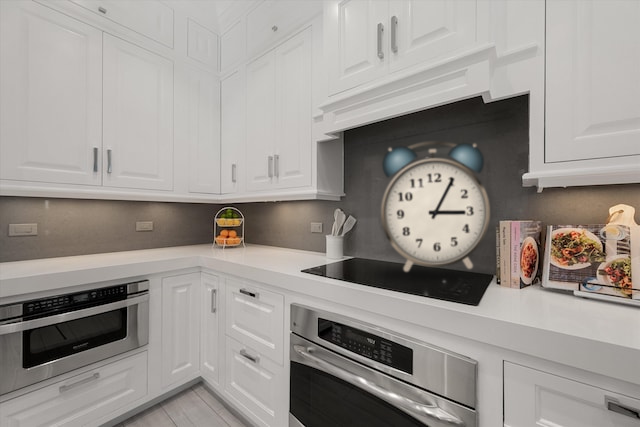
{"hour": 3, "minute": 5}
